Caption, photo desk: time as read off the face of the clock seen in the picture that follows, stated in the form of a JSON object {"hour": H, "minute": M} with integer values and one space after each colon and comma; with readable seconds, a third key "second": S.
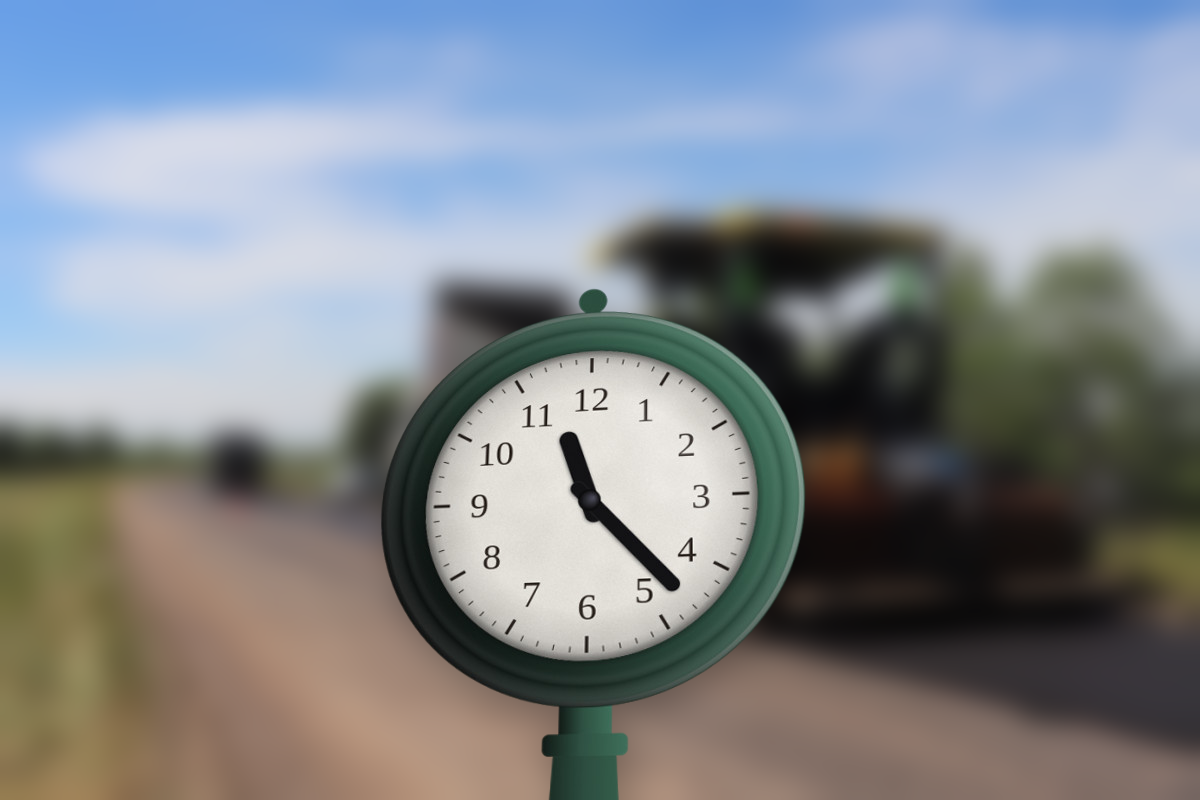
{"hour": 11, "minute": 23}
